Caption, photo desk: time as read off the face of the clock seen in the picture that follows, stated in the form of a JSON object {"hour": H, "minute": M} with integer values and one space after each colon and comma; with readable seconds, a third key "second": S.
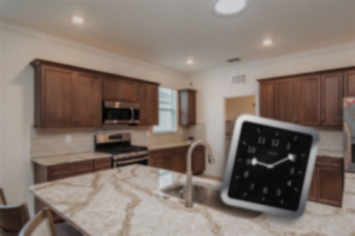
{"hour": 9, "minute": 9}
